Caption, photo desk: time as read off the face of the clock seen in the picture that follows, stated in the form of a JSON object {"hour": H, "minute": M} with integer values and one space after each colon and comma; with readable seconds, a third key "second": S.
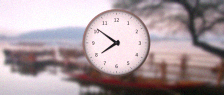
{"hour": 7, "minute": 51}
